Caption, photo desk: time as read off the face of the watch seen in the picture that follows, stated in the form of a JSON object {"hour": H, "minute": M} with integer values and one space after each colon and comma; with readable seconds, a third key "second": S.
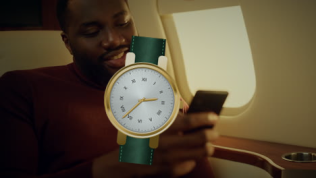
{"hour": 2, "minute": 37}
